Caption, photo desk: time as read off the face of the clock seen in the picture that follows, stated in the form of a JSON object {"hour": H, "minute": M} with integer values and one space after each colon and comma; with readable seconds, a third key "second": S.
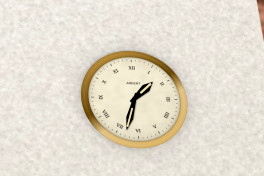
{"hour": 1, "minute": 33}
